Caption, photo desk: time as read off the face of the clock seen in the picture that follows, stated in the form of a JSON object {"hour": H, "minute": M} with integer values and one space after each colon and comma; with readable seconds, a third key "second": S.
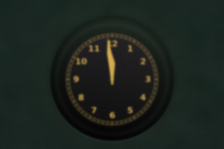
{"hour": 11, "minute": 59}
